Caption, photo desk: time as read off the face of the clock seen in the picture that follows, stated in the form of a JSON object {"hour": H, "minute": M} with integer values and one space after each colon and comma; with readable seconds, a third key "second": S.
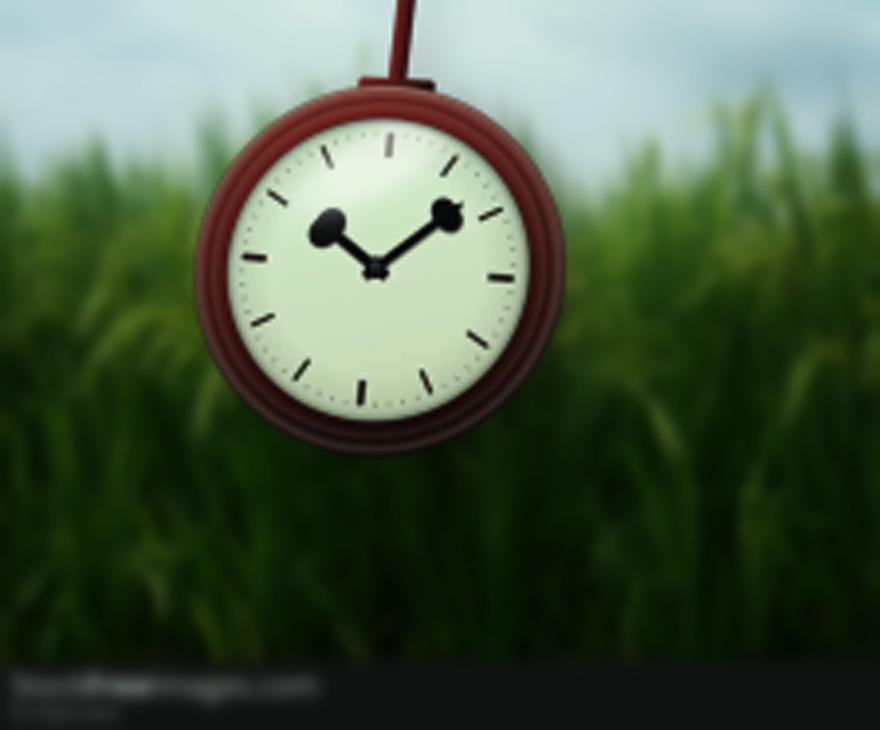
{"hour": 10, "minute": 8}
